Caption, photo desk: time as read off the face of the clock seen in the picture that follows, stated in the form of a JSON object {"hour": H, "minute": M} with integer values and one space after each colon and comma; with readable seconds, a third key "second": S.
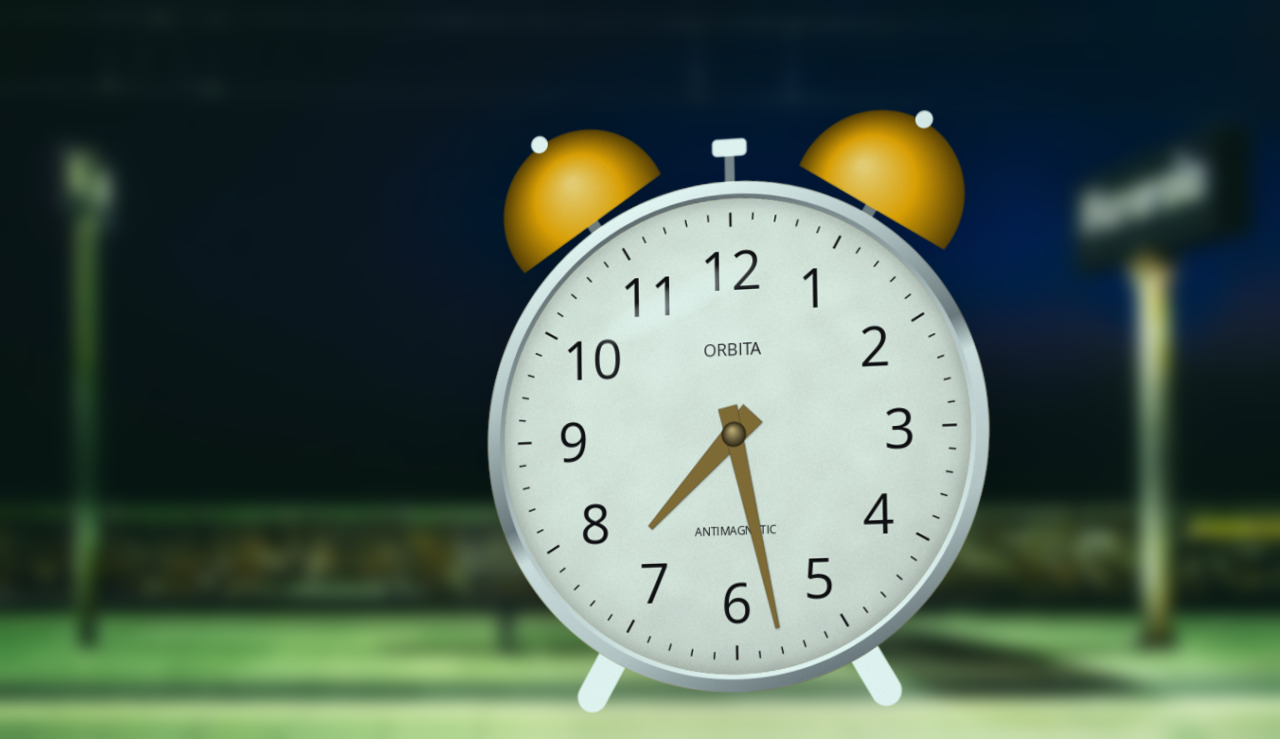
{"hour": 7, "minute": 28}
